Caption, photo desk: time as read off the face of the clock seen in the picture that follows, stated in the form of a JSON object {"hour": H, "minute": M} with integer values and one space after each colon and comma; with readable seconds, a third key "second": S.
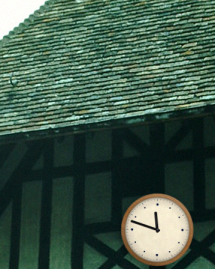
{"hour": 11, "minute": 48}
